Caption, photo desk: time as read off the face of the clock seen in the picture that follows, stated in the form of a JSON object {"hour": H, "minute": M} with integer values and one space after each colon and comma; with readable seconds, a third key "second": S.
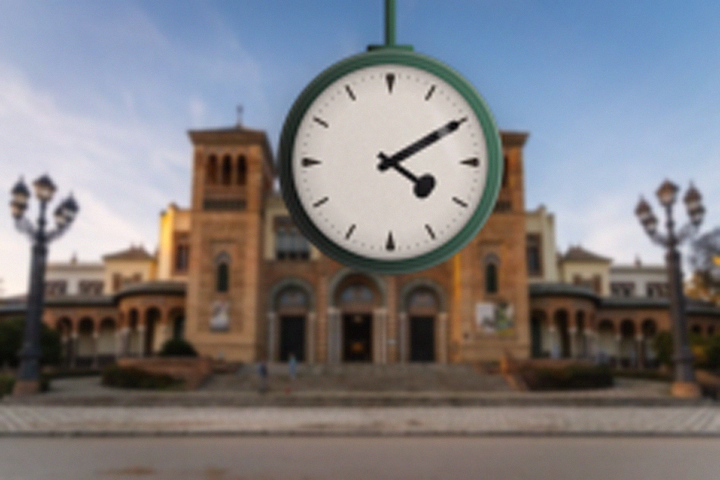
{"hour": 4, "minute": 10}
